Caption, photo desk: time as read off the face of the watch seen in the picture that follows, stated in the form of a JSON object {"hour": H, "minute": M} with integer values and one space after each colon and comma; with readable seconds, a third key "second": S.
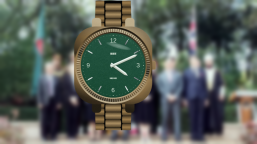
{"hour": 4, "minute": 11}
